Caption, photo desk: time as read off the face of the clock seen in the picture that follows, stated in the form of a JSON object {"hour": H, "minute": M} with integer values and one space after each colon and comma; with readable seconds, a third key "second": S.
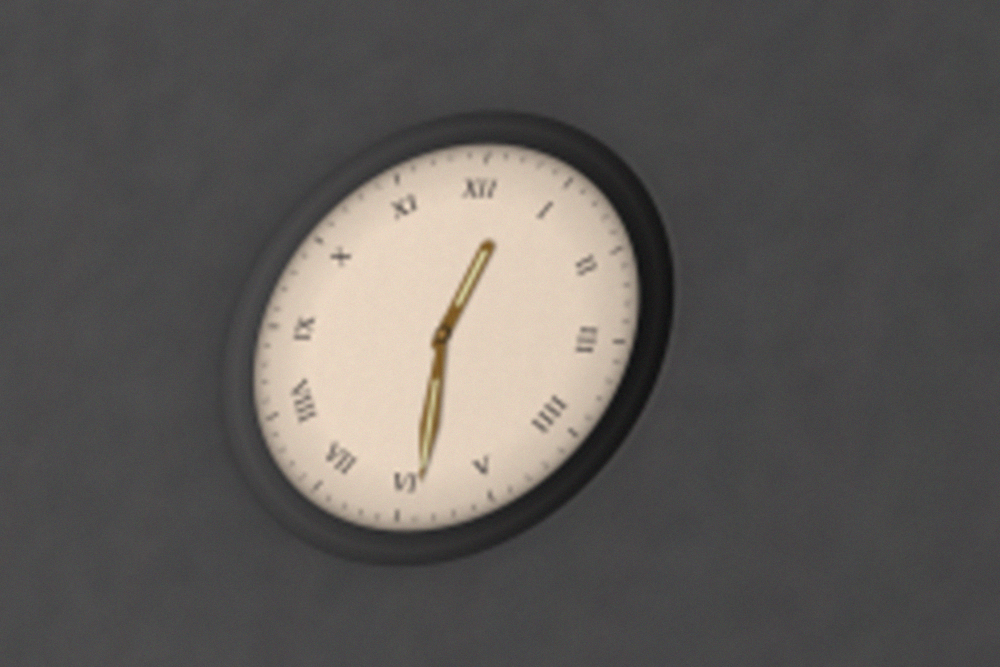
{"hour": 12, "minute": 29}
